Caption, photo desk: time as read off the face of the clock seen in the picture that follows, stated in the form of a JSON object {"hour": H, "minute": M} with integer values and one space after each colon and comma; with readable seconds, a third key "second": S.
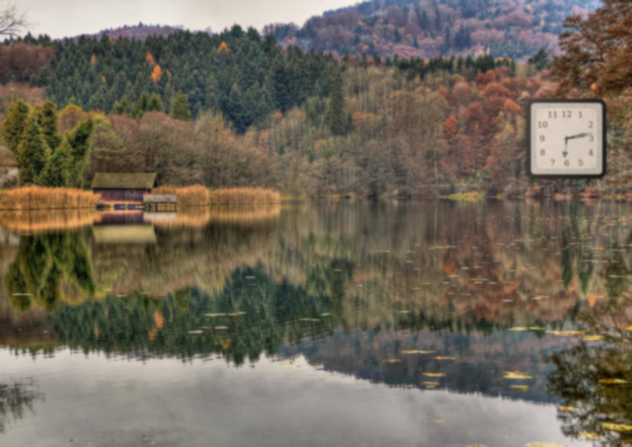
{"hour": 6, "minute": 13}
